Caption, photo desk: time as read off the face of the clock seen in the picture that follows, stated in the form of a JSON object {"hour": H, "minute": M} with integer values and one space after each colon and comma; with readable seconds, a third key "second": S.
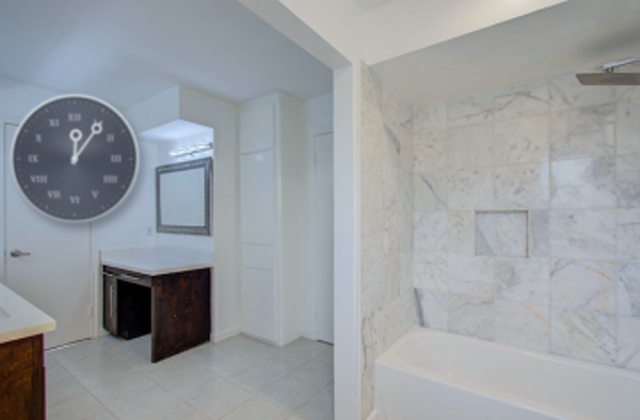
{"hour": 12, "minute": 6}
